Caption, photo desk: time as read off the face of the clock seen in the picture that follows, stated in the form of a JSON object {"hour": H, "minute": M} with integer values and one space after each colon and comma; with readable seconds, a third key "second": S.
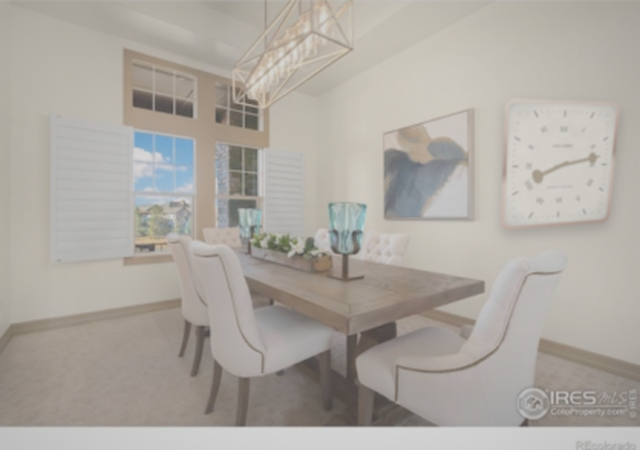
{"hour": 8, "minute": 13}
